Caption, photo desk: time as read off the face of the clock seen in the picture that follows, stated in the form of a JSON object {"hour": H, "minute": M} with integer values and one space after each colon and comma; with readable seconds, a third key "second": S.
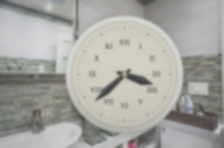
{"hour": 3, "minute": 38}
